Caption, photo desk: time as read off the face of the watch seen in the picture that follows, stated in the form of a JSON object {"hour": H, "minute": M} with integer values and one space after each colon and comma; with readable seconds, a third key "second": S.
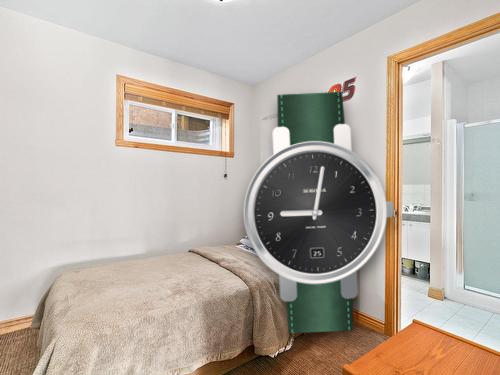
{"hour": 9, "minute": 2}
